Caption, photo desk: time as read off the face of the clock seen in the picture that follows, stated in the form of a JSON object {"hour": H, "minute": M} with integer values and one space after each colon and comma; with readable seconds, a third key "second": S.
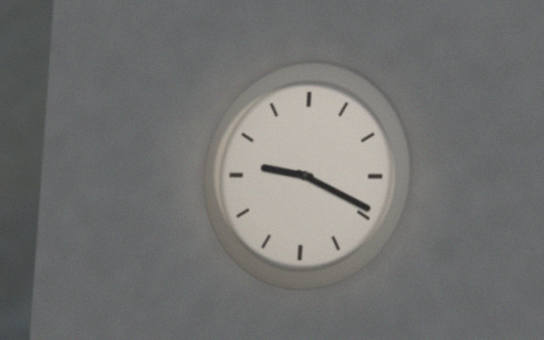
{"hour": 9, "minute": 19}
